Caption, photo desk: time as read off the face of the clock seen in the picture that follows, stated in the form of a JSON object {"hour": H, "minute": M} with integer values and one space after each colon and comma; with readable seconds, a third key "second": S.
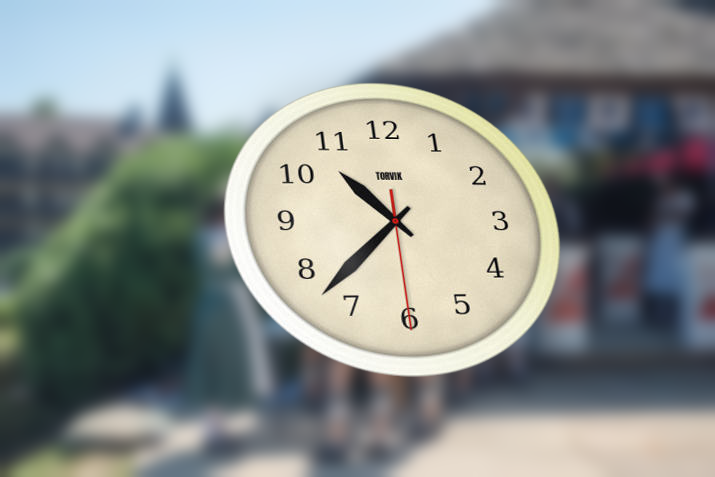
{"hour": 10, "minute": 37, "second": 30}
